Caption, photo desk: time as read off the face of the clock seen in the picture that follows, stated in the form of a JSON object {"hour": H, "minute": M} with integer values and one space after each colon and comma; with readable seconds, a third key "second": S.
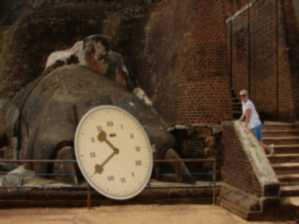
{"hour": 10, "minute": 40}
